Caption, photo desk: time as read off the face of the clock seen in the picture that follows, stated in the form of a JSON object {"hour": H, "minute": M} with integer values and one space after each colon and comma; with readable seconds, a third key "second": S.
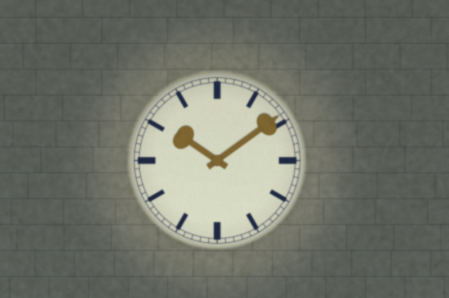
{"hour": 10, "minute": 9}
